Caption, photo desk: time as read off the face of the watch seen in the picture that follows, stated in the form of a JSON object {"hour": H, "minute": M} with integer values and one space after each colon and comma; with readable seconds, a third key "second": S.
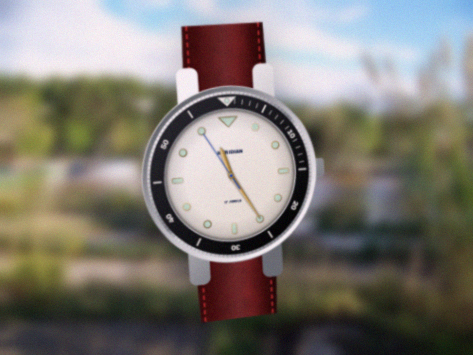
{"hour": 11, "minute": 24, "second": 55}
